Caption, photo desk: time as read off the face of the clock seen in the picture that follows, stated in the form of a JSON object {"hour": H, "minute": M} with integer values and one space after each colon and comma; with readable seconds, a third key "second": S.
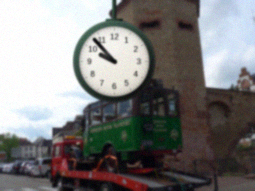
{"hour": 9, "minute": 53}
